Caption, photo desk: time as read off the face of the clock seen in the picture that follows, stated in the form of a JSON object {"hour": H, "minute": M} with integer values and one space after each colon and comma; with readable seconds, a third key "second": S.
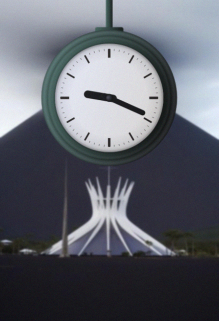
{"hour": 9, "minute": 19}
